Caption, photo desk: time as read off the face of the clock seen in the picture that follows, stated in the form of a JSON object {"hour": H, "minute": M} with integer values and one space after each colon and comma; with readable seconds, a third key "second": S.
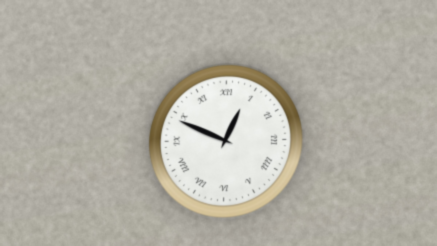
{"hour": 12, "minute": 49}
